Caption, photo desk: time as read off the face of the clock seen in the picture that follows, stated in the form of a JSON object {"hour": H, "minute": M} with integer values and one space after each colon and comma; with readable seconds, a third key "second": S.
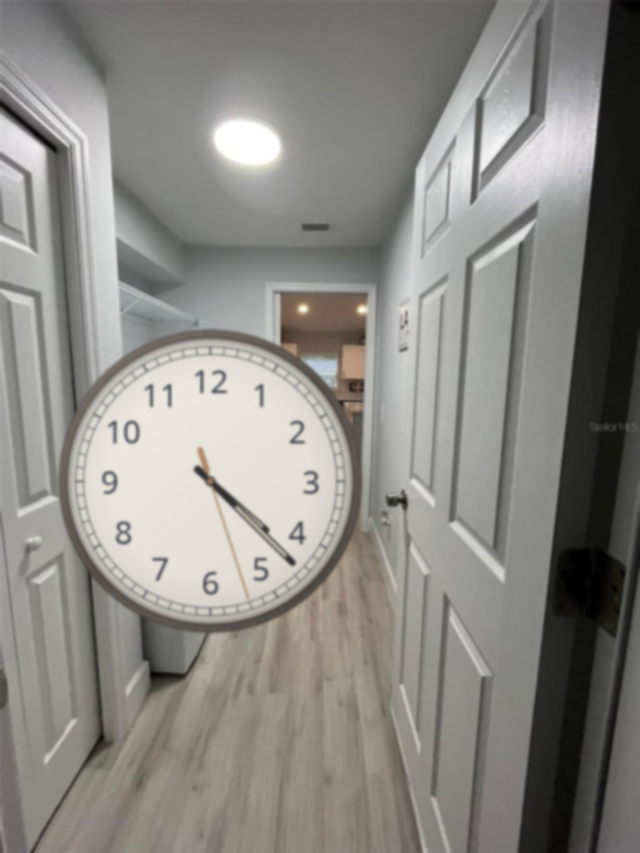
{"hour": 4, "minute": 22, "second": 27}
